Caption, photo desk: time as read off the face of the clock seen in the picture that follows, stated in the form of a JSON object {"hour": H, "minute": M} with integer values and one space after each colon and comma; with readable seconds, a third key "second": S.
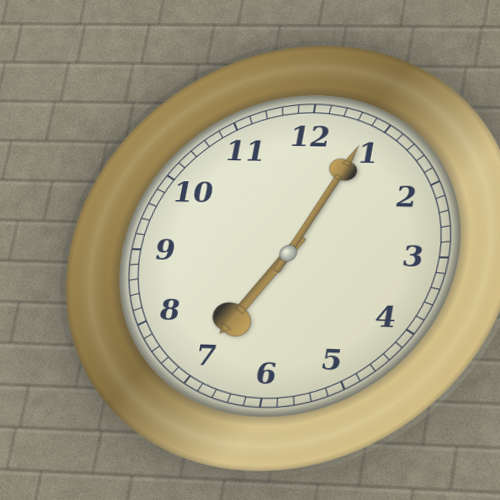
{"hour": 7, "minute": 4}
